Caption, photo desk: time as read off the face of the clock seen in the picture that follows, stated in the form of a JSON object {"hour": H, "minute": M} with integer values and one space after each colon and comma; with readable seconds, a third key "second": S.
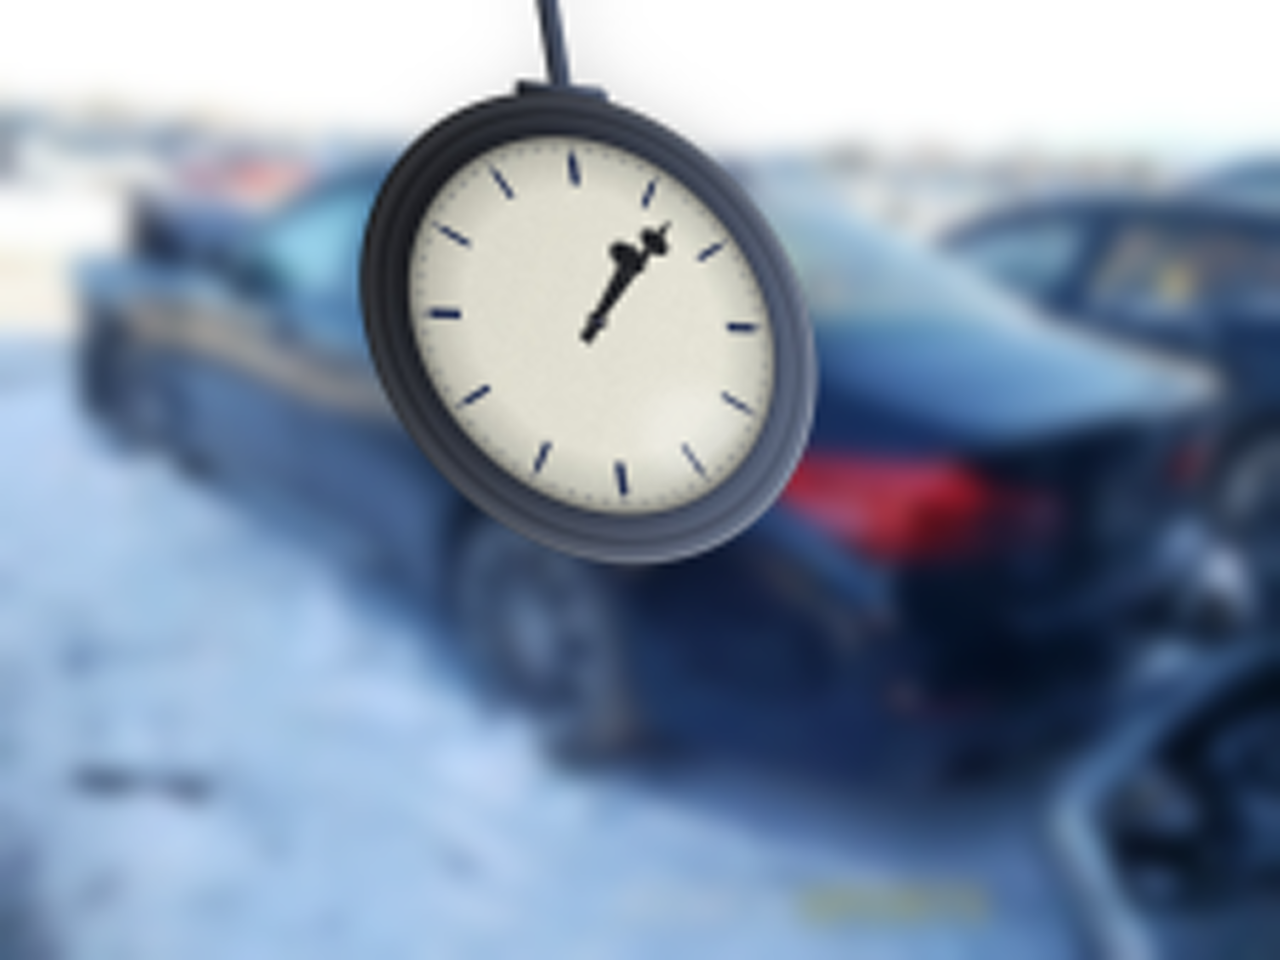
{"hour": 1, "minute": 7}
